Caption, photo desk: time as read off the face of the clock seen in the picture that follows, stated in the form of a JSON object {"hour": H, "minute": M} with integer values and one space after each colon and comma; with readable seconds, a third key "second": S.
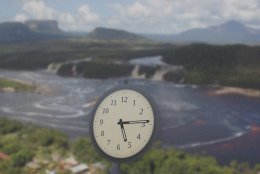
{"hour": 5, "minute": 14}
